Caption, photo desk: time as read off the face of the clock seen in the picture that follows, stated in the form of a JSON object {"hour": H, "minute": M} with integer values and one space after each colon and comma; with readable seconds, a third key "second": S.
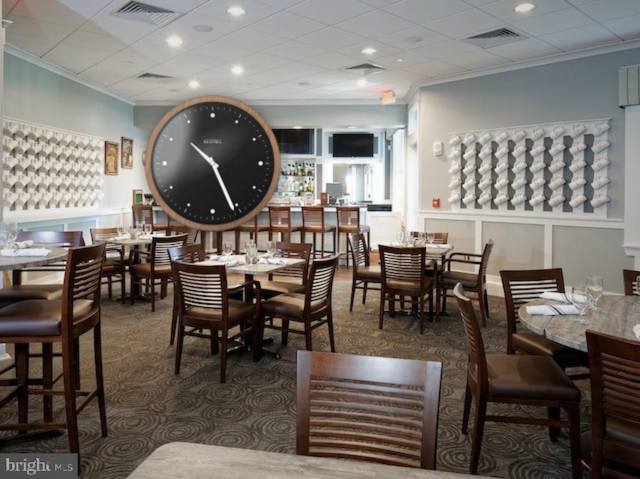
{"hour": 10, "minute": 26}
